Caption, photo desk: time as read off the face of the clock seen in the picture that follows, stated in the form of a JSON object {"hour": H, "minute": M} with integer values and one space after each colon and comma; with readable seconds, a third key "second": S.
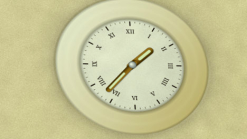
{"hour": 1, "minute": 37}
